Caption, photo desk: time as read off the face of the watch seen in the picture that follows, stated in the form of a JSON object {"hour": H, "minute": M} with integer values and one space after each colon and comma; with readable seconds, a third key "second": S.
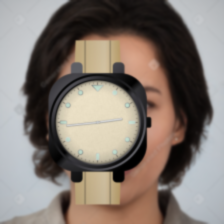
{"hour": 2, "minute": 44}
